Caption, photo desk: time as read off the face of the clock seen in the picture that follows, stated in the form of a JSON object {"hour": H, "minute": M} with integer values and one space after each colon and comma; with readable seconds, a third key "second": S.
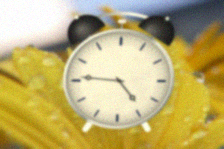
{"hour": 4, "minute": 46}
